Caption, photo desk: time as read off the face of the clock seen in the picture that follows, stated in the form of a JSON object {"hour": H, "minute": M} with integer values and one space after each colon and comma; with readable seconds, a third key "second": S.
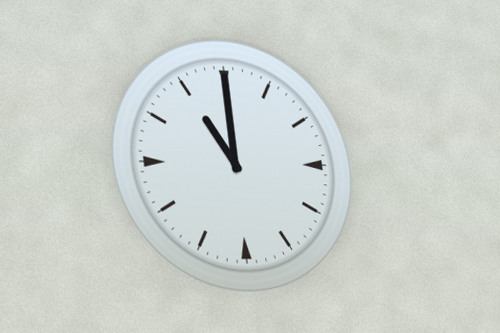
{"hour": 11, "minute": 0}
